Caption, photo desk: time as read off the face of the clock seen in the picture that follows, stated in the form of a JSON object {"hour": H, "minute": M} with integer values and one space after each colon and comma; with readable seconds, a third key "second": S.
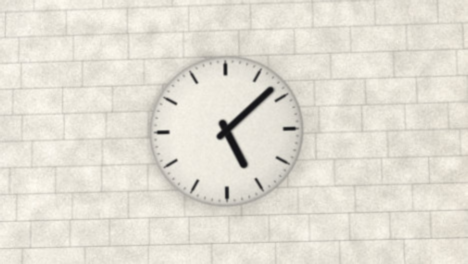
{"hour": 5, "minute": 8}
